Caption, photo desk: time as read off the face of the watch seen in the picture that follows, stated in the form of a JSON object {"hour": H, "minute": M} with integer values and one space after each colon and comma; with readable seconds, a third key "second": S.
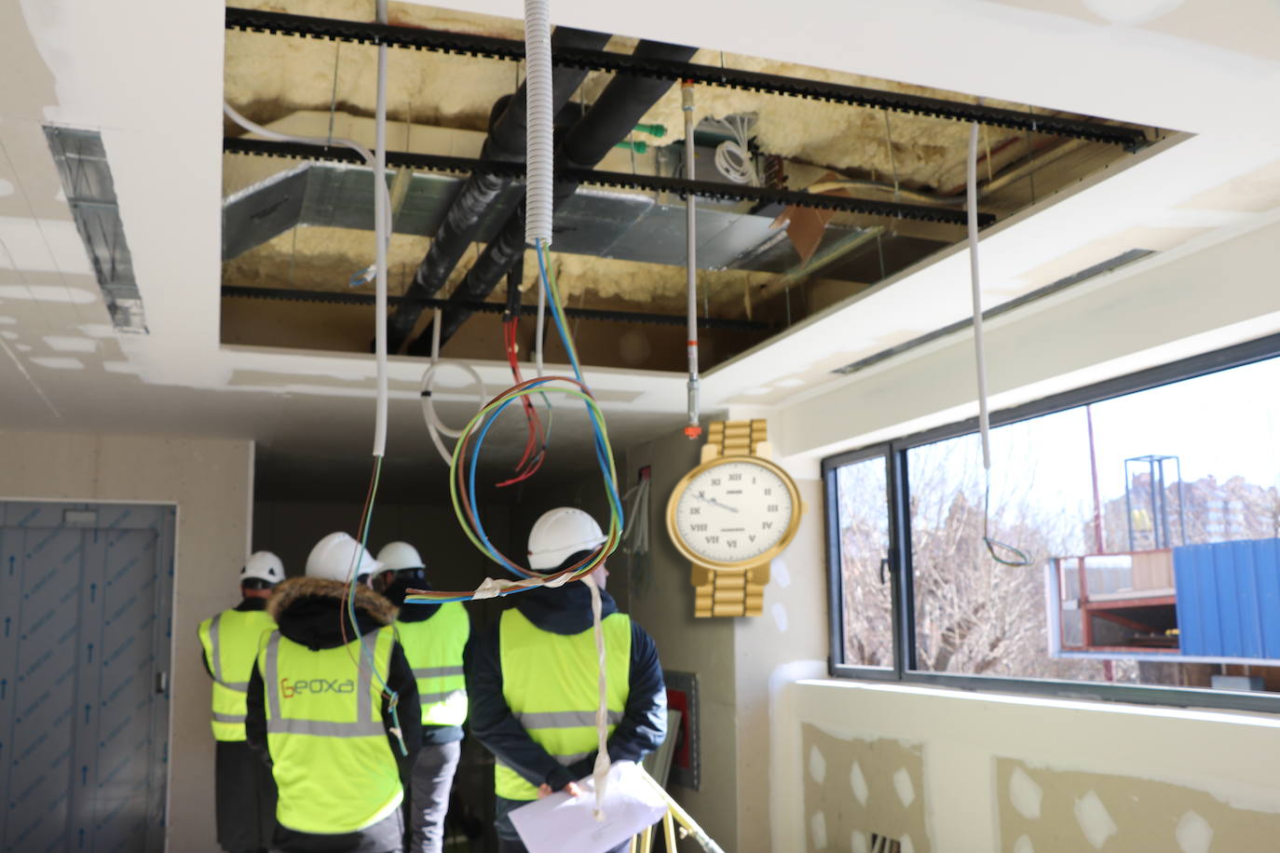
{"hour": 9, "minute": 49}
